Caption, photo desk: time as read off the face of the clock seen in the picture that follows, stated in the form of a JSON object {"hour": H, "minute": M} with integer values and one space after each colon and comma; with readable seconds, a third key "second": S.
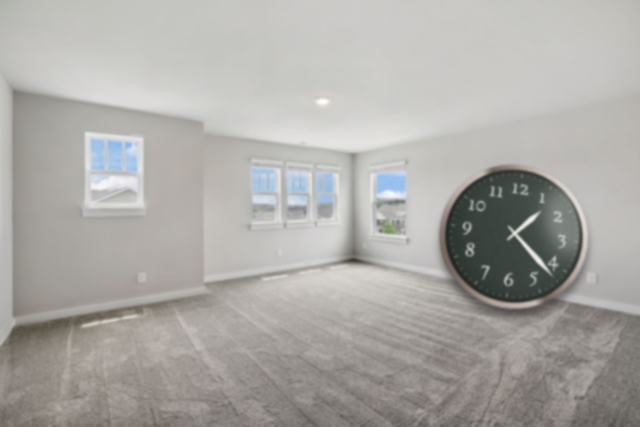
{"hour": 1, "minute": 22}
